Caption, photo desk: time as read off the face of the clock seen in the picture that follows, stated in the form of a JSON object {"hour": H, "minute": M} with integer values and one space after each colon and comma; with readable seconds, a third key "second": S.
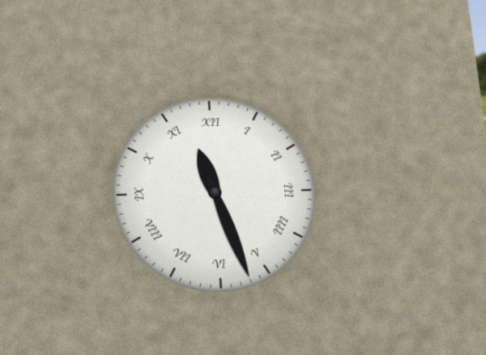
{"hour": 11, "minute": 27}
